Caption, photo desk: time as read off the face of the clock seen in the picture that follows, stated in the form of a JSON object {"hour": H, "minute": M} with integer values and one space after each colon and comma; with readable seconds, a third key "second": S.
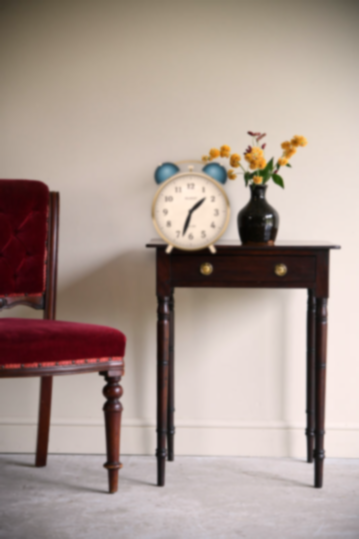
{"hour": 1, "minute": 33}
